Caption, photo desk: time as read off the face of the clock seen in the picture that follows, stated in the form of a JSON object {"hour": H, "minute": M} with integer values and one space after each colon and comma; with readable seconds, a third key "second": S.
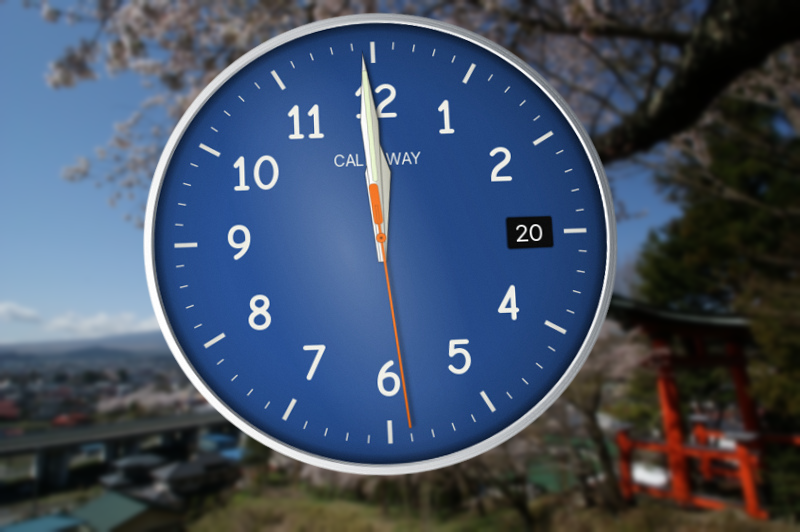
{"hour": 11, "minute": 59, "second": 29}
